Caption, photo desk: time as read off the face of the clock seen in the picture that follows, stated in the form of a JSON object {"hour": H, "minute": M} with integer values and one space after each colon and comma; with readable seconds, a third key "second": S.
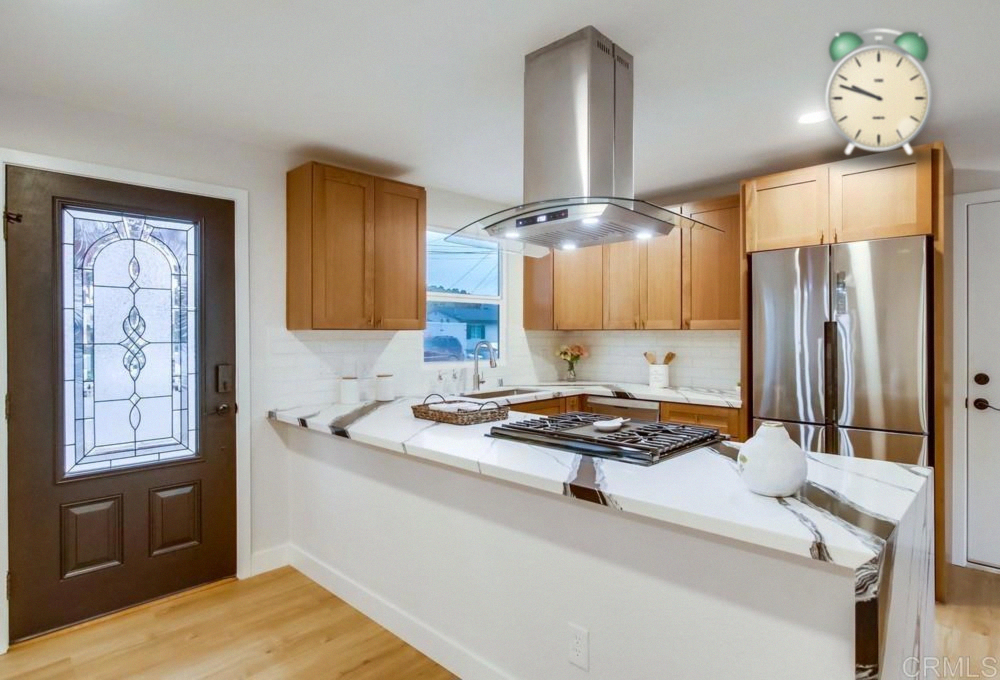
{"hour": 9, "minute": 48}
